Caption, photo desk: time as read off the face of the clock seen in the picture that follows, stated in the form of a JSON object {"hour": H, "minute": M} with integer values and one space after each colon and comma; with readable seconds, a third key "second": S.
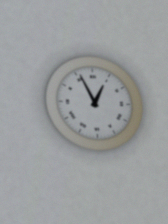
{"hour": 12, "minute": 56}
